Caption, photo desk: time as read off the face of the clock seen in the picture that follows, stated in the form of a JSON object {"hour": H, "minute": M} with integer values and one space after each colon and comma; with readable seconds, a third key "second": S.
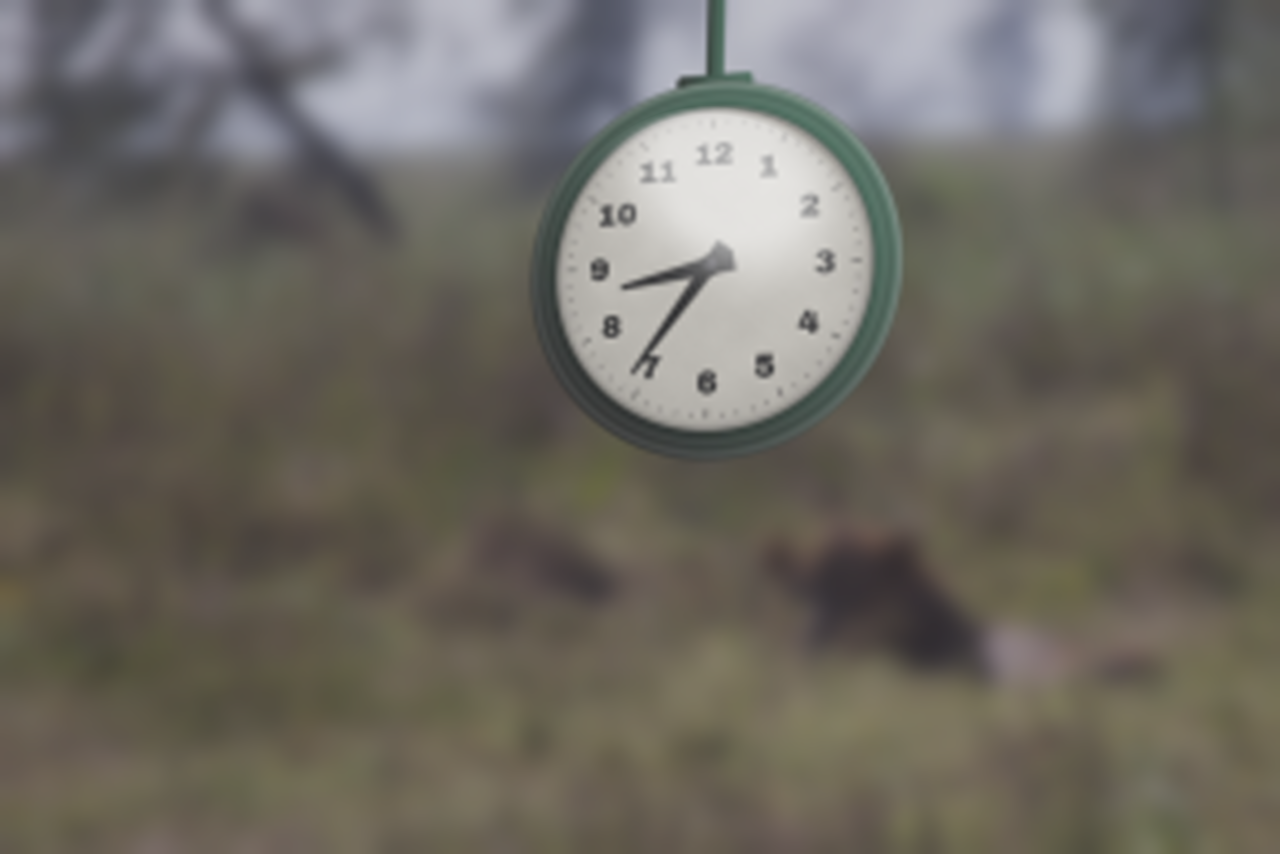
{"hour": 8, "minute": 36}
